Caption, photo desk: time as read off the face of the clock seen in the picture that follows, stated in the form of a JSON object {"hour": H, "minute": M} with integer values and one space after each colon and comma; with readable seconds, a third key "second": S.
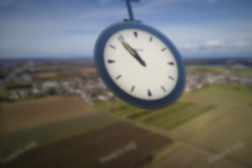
{"hour": 10, "minute": 54}
